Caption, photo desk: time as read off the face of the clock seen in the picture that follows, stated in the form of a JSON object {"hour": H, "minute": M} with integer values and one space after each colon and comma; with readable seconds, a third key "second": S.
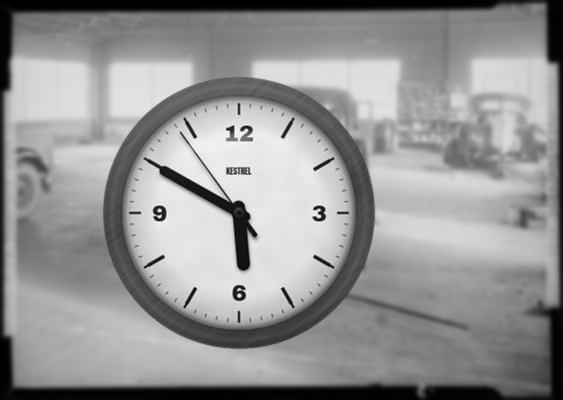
{"hour": 5, "minute": 49, "second": 54}
